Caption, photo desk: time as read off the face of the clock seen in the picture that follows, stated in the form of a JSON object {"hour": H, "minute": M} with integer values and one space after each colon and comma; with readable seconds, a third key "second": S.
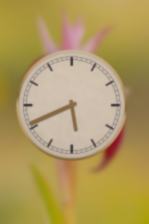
{"hour": 5, "minute": 41}
